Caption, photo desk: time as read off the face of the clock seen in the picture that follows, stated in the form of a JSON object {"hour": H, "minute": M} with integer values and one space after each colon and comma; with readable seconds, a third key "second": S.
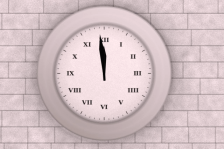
{"hour": 11, "minute": 59}
